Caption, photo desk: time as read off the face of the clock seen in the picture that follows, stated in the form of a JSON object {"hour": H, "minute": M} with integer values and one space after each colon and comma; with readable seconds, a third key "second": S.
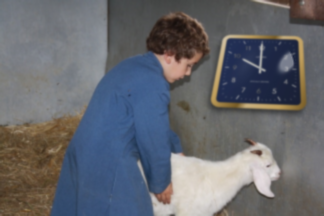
{"hour": 10, "minute": 0}
